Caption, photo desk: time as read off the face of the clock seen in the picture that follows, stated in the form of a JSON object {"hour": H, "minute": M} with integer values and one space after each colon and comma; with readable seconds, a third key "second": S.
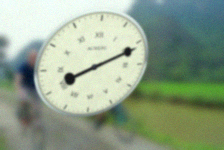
{"hour": 8, "minute": 11}
